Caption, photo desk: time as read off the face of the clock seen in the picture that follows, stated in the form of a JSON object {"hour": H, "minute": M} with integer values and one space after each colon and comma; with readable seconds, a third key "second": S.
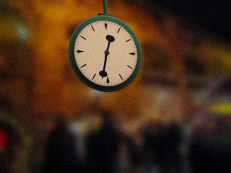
{"hour": 12, "minute": 32}
